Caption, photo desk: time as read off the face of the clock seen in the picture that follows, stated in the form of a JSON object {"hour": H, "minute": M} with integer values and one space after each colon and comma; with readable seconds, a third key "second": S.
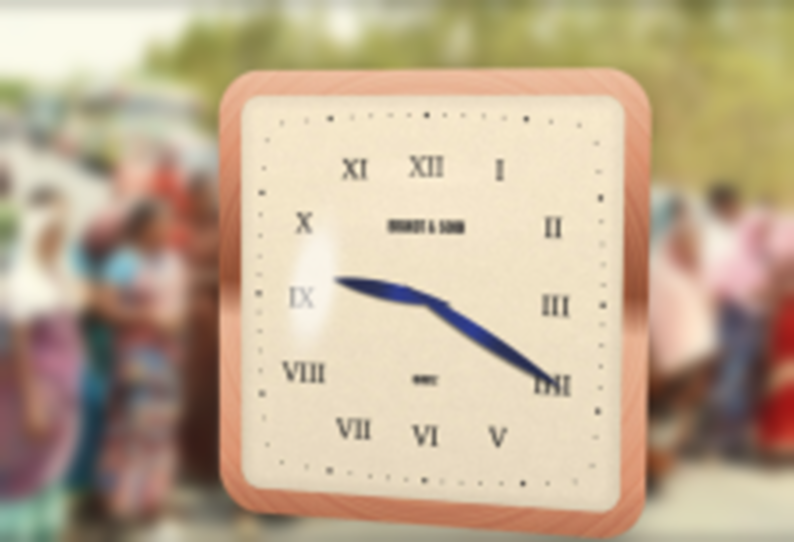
{"hour": 9, "minute": 20}
